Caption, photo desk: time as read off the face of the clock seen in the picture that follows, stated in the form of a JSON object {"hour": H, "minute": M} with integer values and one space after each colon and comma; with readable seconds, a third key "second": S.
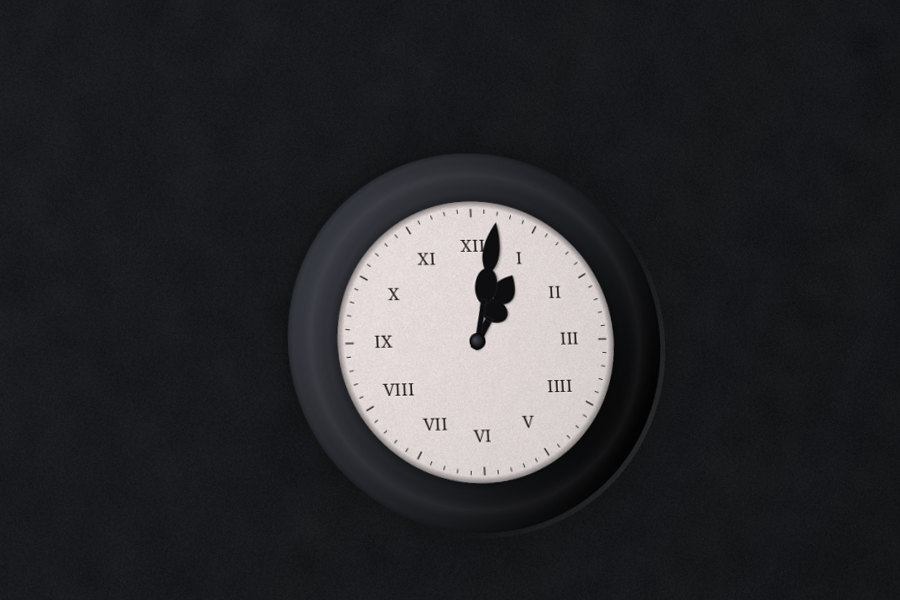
{"hour": 1, "minute": 2}
